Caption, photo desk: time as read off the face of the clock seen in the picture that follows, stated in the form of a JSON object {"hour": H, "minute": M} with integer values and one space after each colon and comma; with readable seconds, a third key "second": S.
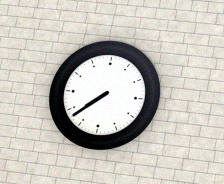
{"hour": 7, "minute": 38}
